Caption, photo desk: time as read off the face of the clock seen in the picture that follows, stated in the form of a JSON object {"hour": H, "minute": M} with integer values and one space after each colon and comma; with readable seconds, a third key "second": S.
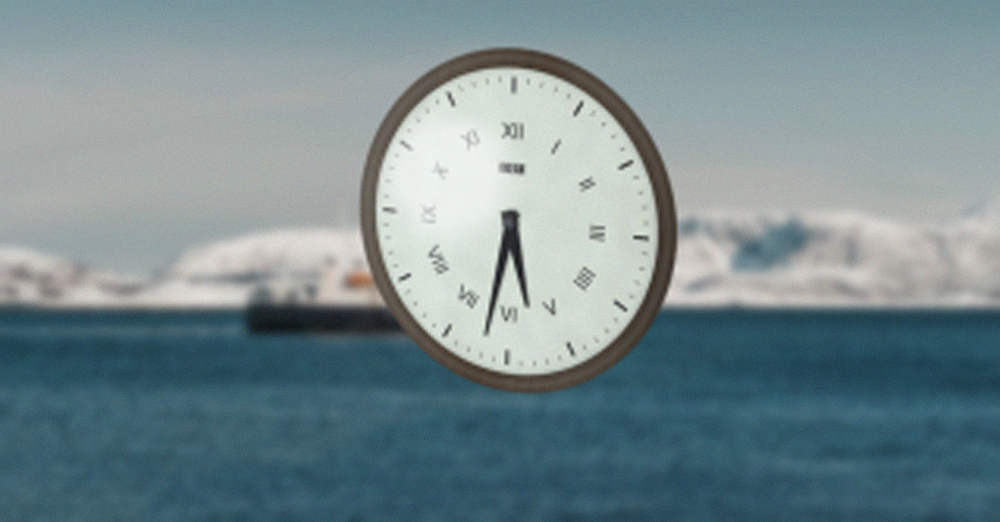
{"hour": 5, "minute": 32}
